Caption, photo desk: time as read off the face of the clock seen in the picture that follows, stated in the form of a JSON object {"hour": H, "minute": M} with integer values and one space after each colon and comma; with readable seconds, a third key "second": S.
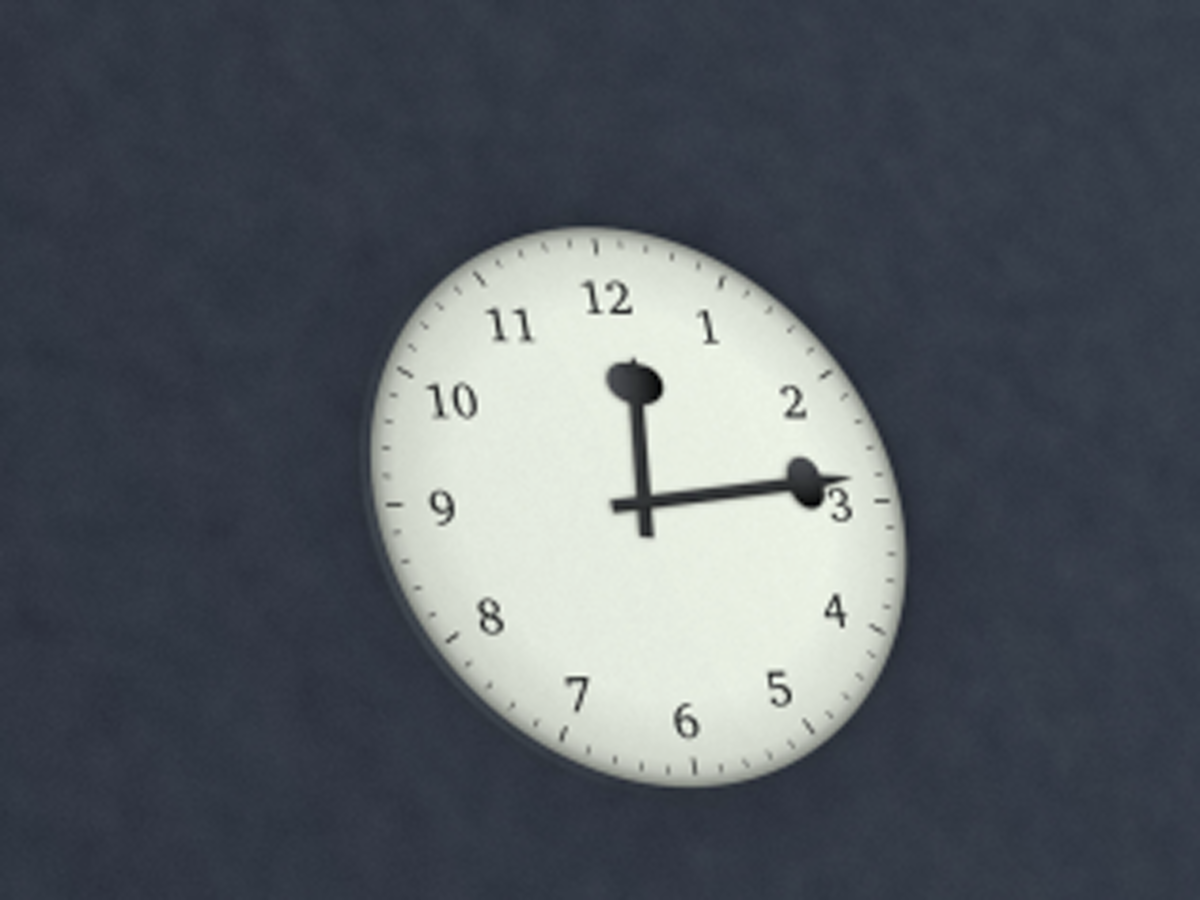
{"hour": 12, "minute": 14}
